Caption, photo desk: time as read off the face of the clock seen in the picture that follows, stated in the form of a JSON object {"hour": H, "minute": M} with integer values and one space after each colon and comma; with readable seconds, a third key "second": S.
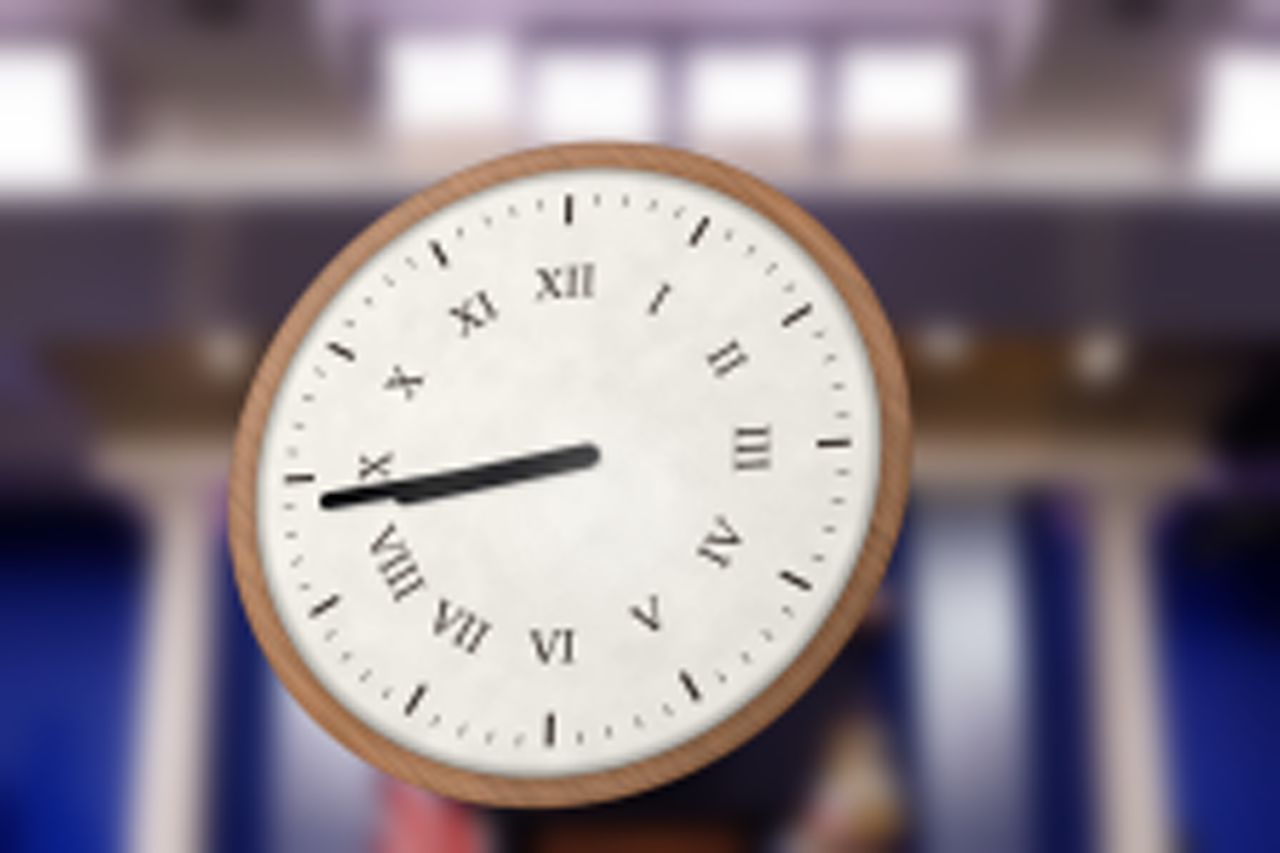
{"hour": 8, "minute": 44}
